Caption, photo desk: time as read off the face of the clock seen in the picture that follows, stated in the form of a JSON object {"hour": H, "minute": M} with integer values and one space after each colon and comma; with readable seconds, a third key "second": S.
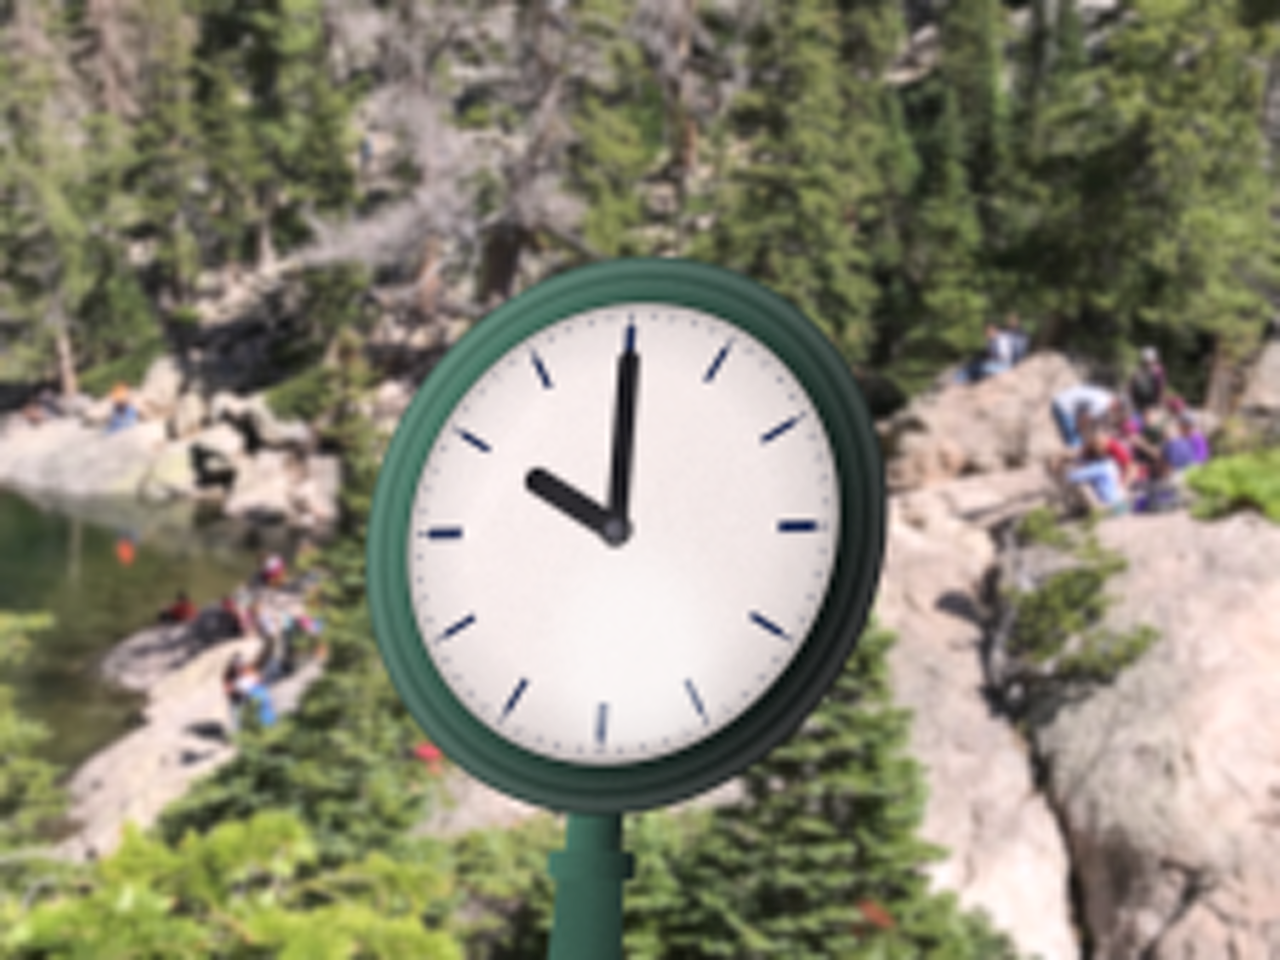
{"hour": 10, "minute": 0}
